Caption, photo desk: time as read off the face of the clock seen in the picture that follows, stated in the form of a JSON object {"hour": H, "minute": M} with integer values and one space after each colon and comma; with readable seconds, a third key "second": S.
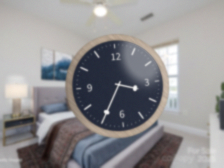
{"hour": 3, "minute": 35}
